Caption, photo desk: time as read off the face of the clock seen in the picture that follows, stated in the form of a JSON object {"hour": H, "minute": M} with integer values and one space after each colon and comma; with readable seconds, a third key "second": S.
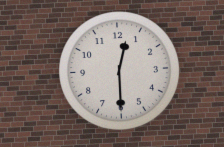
{"hour": 12, "minute": 30}
